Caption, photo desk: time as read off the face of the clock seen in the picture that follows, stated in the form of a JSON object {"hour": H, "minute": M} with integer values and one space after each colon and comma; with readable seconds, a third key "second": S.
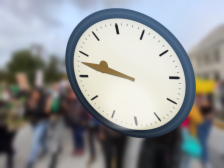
{"hour": 9, "minute": 48}
